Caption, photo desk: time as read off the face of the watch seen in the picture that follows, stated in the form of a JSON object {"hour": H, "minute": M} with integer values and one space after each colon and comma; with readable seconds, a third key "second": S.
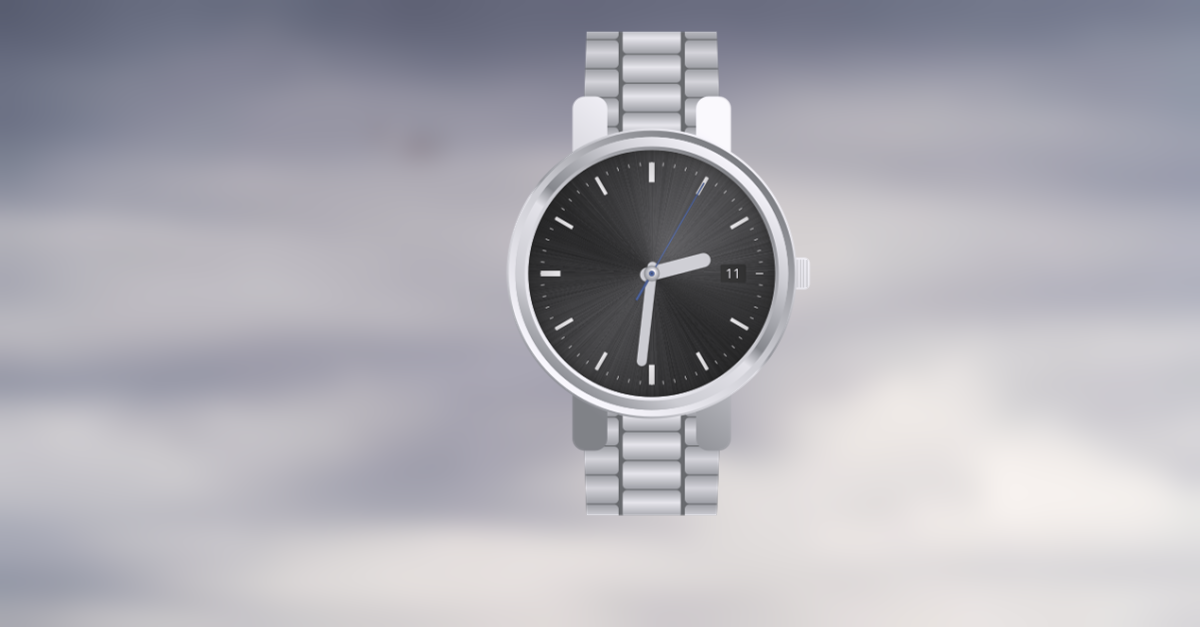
{"hour": 2, "minute": 31, "second": 5}
